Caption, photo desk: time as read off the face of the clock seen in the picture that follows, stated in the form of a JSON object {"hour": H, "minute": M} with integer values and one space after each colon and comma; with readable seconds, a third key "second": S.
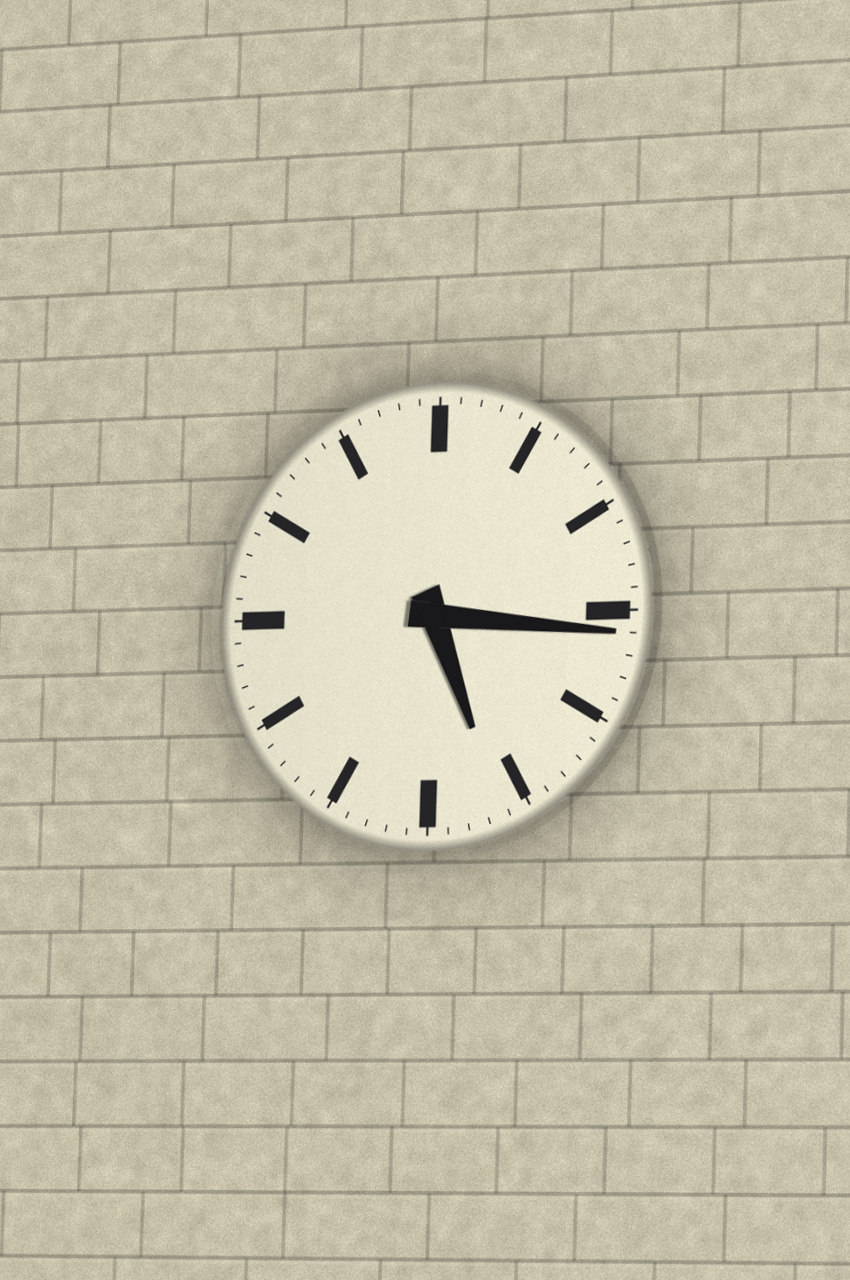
{"hour": 5, "minute": 16}
